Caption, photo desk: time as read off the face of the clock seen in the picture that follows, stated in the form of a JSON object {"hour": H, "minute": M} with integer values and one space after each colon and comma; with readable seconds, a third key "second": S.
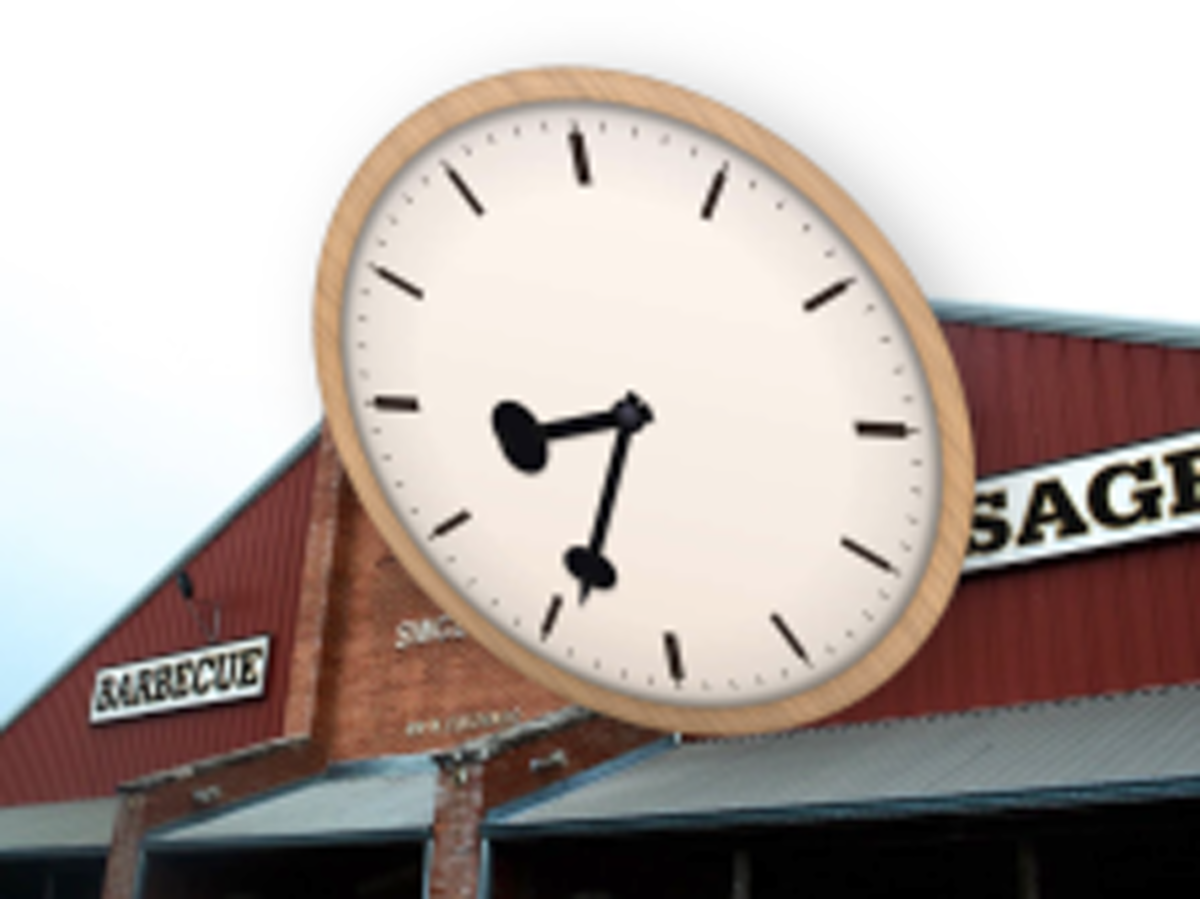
{"hour": 8, "minute": 34}
